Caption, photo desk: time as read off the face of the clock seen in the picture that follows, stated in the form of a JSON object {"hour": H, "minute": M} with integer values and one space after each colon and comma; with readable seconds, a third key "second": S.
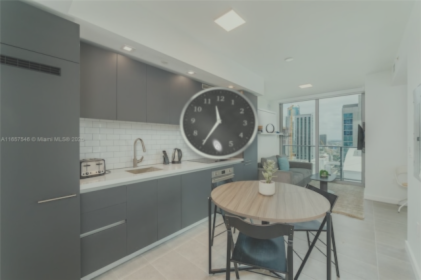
{"hour": 11, "minute": 35}
